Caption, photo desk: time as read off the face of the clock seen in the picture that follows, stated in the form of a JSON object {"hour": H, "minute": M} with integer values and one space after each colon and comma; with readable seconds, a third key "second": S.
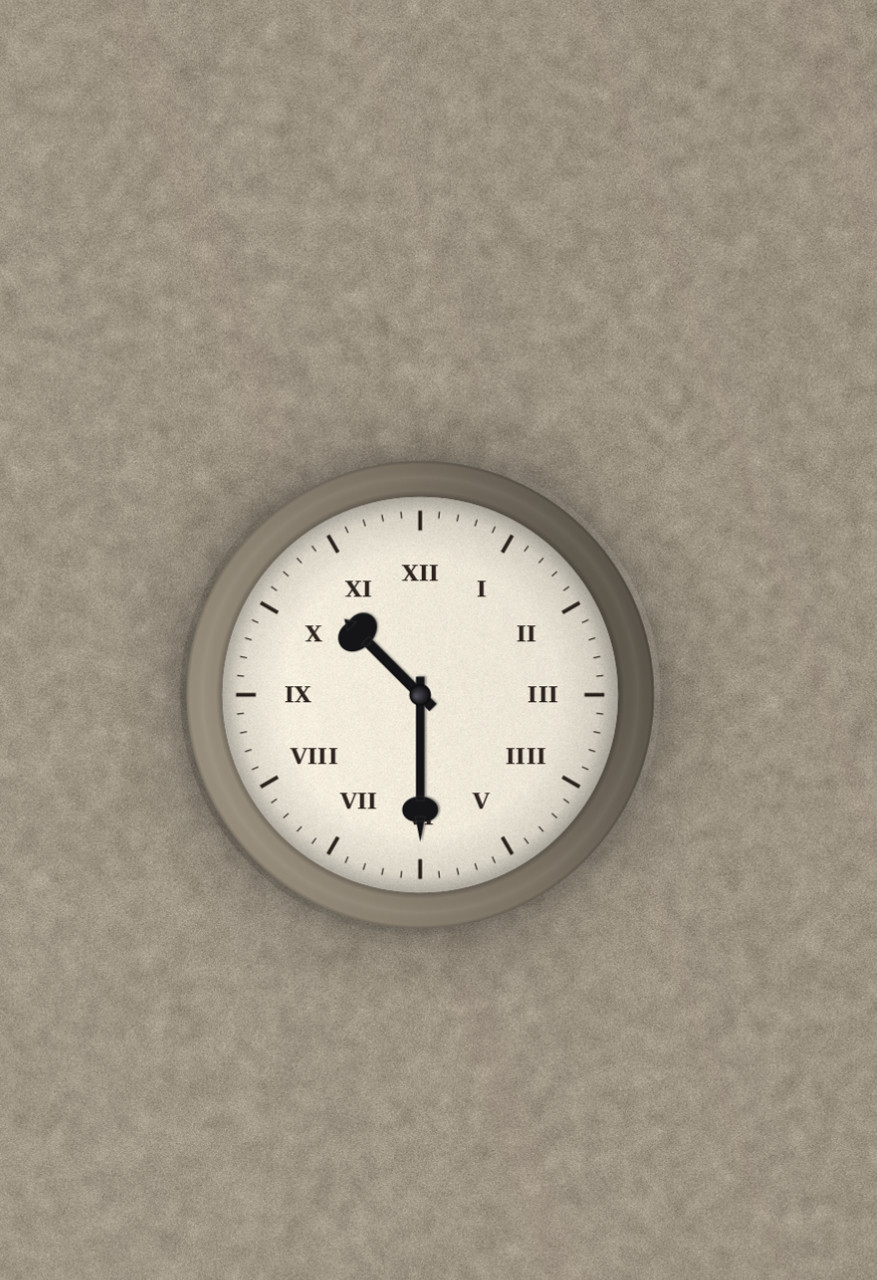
{"hour": 10, "minute": 30}
